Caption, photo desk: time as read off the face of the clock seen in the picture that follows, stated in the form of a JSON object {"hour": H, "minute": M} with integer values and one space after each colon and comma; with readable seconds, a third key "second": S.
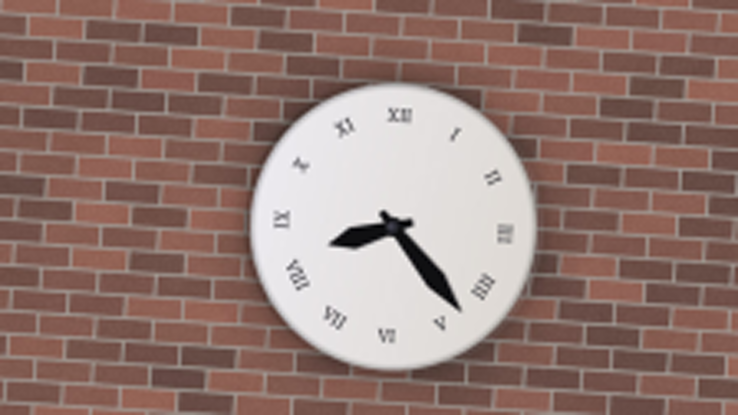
{"hour": 8, "minute": 23}
